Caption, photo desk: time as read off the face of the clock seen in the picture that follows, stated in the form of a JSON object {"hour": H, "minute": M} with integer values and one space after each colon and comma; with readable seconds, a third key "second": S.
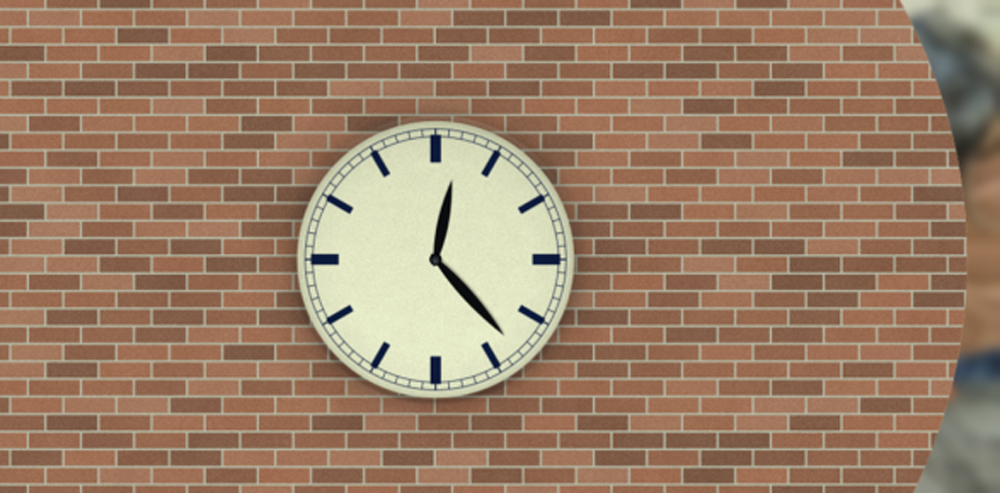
{"hour": 12, "minute": 23}
